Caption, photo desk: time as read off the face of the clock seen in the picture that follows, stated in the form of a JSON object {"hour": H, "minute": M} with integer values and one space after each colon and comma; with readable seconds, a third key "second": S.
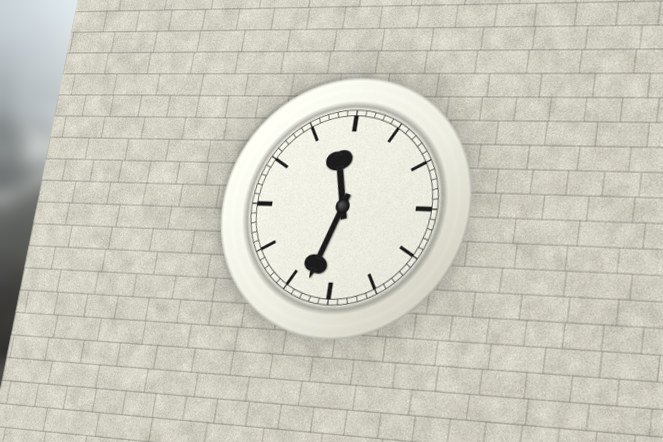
{"hour": 11, "minute": 33}
